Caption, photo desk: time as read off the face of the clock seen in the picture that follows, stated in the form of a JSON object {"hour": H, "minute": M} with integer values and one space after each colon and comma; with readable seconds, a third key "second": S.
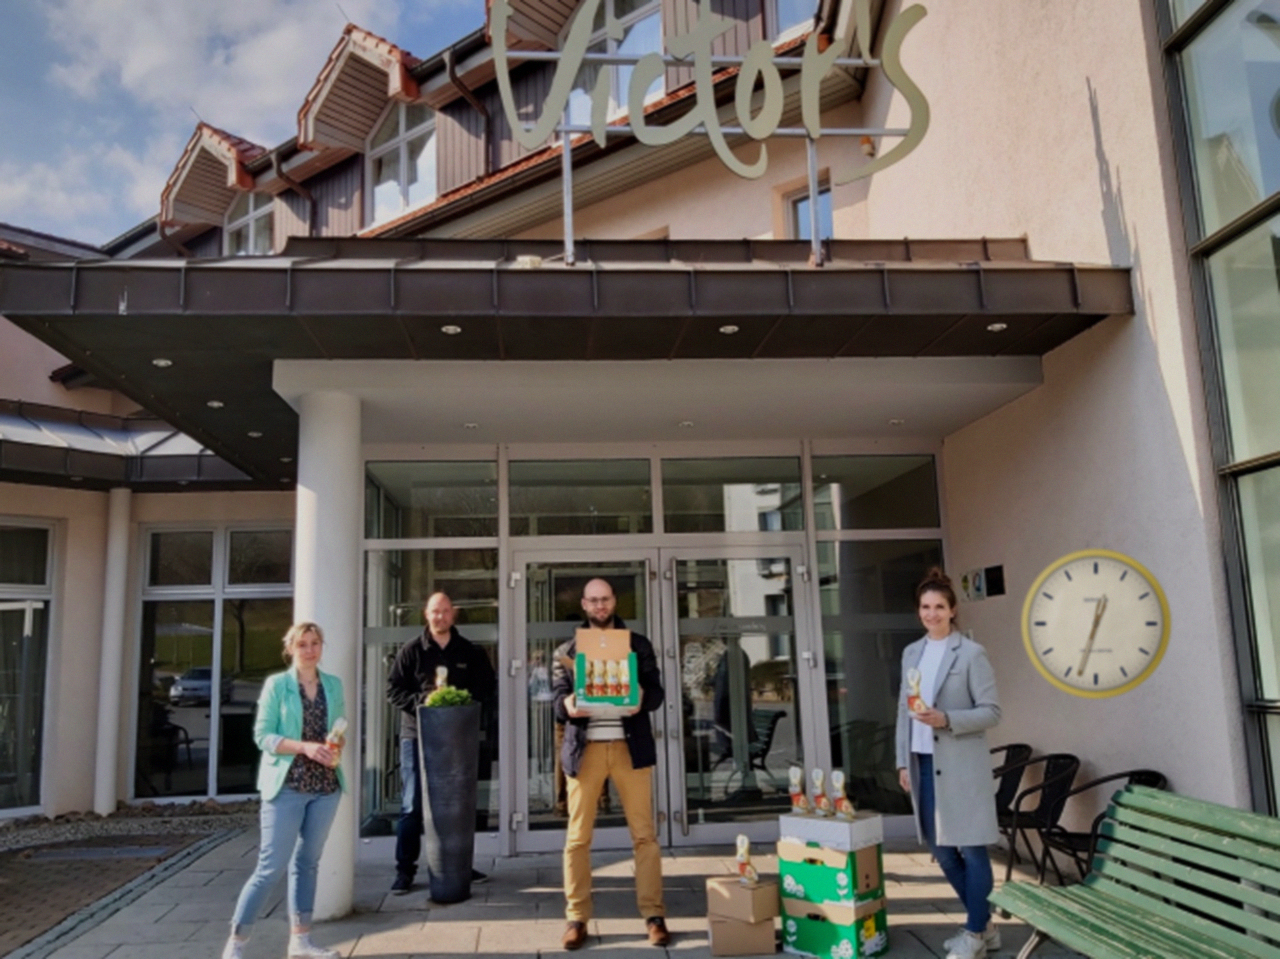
{"hour": 12, "minute": 33}
